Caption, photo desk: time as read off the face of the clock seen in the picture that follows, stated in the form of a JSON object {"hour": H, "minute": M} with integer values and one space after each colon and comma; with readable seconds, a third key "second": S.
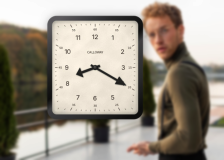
{"hour": 8, "minute": 20}
